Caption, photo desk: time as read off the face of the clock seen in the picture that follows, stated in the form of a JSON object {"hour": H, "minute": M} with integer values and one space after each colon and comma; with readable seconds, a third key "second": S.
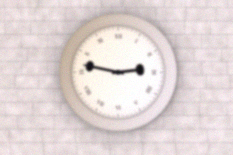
{"hour": 2, "minute": 47}
